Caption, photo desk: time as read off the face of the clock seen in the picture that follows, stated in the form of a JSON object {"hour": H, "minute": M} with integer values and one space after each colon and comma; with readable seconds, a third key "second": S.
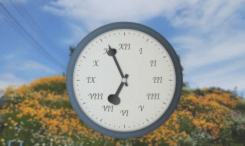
{"hour": 6, "minute": 56}
